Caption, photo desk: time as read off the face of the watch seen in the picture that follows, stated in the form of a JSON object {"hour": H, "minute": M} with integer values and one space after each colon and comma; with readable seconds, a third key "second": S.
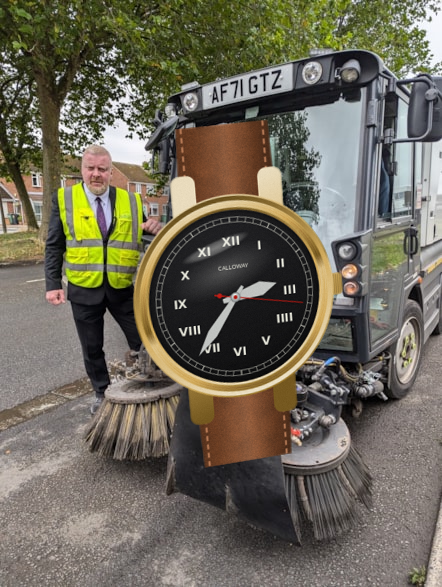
{"hour": 2, "minute": 36, "second": 17}
